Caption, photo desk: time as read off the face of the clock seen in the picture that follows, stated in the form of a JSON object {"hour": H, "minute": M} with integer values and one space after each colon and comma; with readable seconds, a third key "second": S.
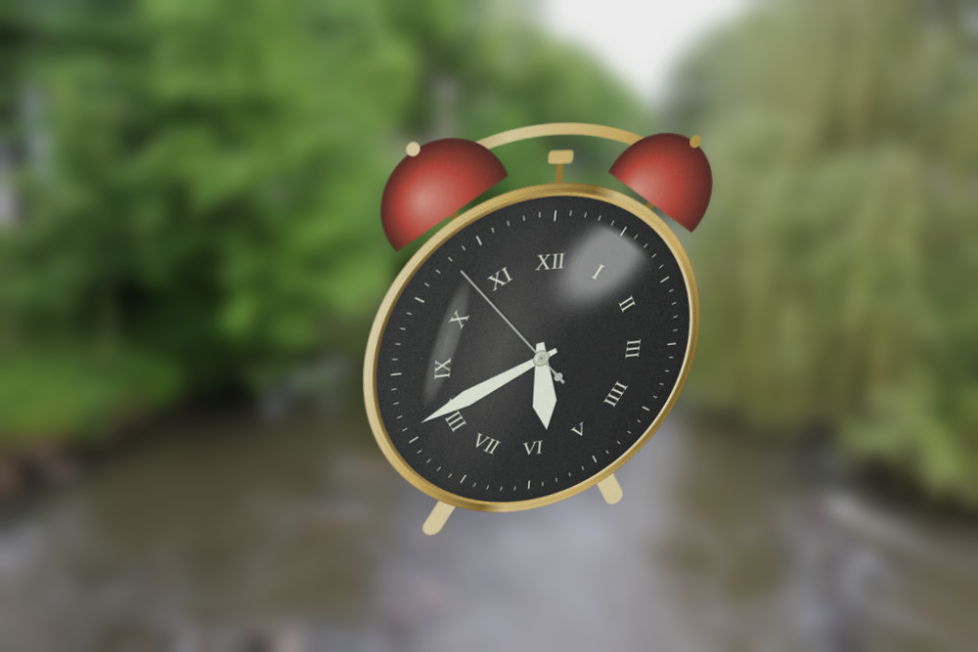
{"hour": 5, "minute": 40, "second": 53}
